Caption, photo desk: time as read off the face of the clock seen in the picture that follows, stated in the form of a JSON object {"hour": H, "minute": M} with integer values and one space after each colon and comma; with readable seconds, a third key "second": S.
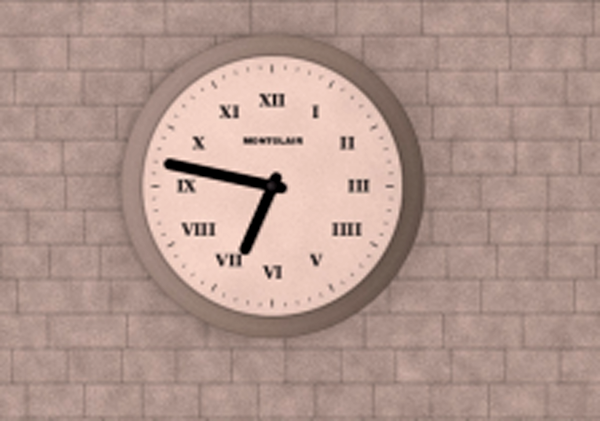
{"hour": 6, "minute": 47}
